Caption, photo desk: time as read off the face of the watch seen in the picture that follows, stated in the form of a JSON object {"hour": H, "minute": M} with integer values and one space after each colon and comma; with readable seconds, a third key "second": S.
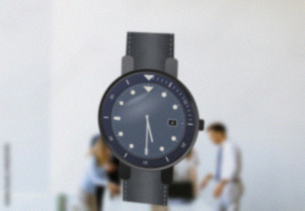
{"hour": 5, "minute": 30}
